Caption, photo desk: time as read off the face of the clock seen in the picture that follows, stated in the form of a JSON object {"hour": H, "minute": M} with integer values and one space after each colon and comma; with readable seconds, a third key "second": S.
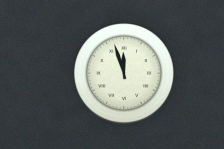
{"hour": 11, "minute": 57}
